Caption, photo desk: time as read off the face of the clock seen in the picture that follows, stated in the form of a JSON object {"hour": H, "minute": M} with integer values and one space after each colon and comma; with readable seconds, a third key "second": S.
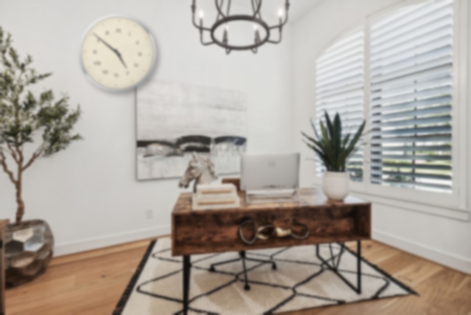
{"hour": 4, "minute": 51}
